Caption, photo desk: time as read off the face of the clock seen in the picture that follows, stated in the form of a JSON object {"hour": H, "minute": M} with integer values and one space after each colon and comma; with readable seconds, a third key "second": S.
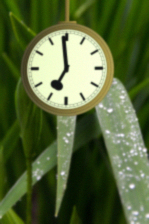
{"hour": 6, "minute": 59}
